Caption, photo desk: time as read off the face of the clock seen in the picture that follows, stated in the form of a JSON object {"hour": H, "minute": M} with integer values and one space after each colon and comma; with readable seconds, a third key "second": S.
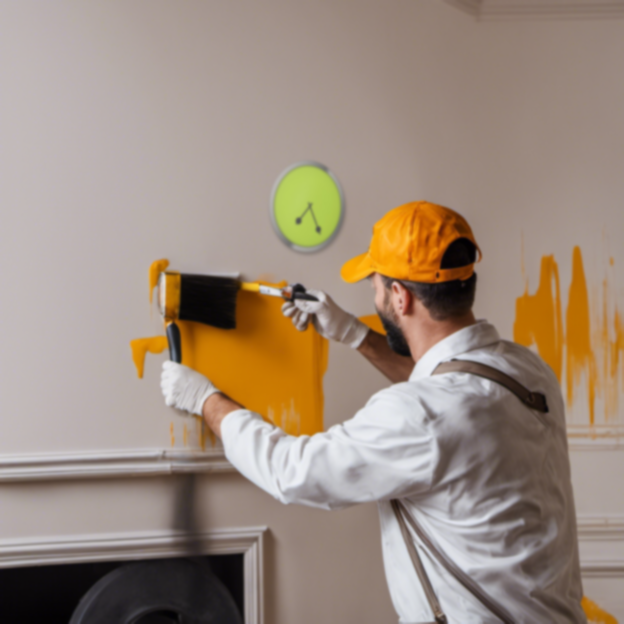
{"hour": 7, "minute": 26}
